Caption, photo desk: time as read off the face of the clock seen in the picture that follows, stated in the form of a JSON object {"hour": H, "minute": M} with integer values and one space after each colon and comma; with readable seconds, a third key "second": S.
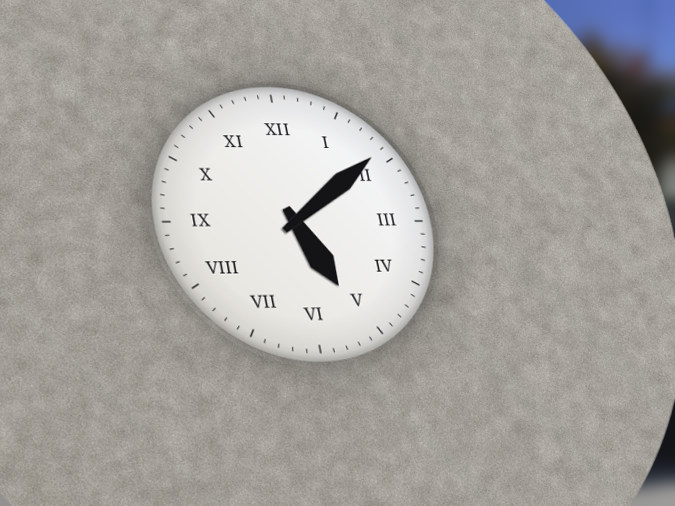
{"hour": 5, "minute": 9}
